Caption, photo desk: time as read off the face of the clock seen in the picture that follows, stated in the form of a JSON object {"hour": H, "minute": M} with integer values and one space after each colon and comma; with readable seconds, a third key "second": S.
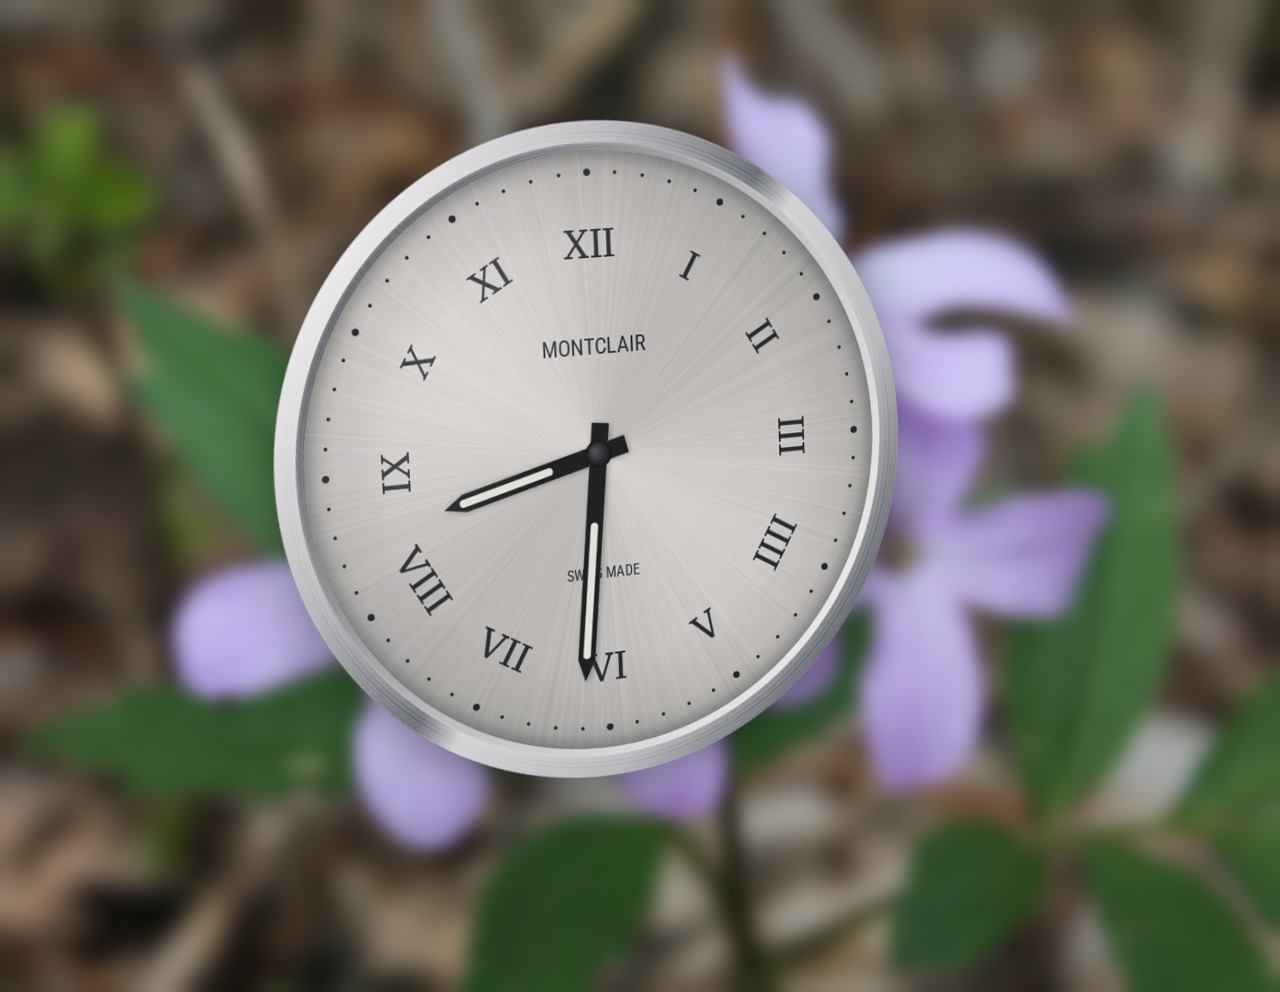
{"hour": 8, "minute": 31}
